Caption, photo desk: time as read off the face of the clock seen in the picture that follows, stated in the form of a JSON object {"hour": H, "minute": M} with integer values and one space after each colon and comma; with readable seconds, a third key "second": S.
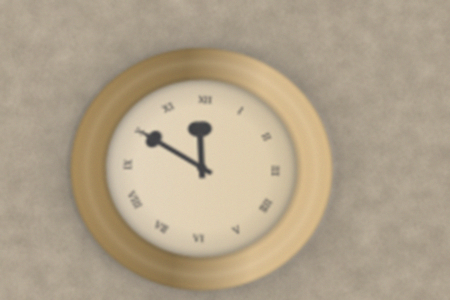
{"hour": 11, "minute": 50}
